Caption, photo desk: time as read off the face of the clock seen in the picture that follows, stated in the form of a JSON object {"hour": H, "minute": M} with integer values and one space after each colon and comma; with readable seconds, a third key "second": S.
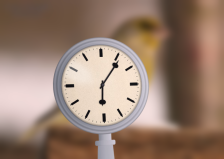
{"hour": 6, "minute": 6}
